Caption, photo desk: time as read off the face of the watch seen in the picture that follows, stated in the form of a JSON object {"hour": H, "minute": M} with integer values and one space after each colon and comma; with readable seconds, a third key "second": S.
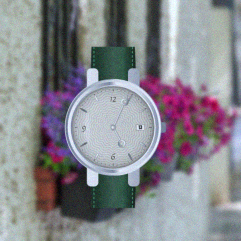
{"hour": 5, "minute": 4}
